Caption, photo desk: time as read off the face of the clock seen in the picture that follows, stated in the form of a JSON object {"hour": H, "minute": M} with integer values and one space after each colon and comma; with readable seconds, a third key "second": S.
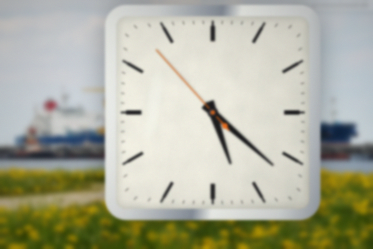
{"hour": 5, "minute": 21, "second": 53}
